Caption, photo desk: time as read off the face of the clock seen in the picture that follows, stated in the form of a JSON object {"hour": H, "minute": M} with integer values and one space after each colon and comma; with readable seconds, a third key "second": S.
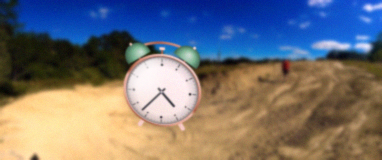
{"hour": 4, "minute": 37}
